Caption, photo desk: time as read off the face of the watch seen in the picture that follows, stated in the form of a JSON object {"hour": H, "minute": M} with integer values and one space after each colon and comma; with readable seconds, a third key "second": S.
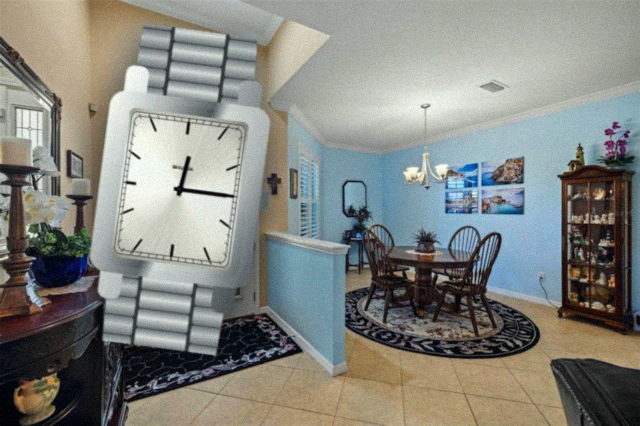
{"hour": 12, "minute": 15}
